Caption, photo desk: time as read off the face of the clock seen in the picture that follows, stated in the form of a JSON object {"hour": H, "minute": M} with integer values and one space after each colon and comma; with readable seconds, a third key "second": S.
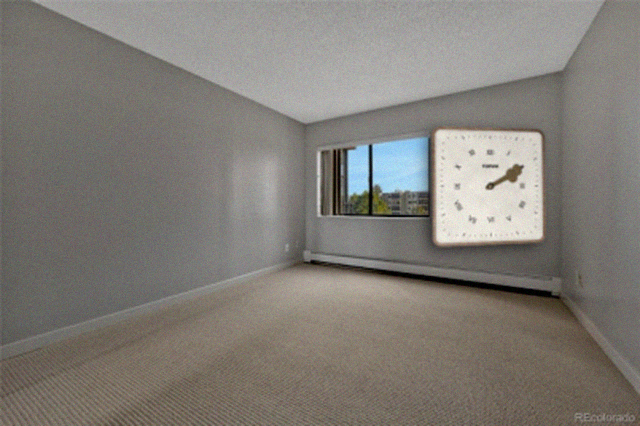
{"hour": 2, "minute": 10}
